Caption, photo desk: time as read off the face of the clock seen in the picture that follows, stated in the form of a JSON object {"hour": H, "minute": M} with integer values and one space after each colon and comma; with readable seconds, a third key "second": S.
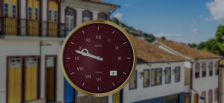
{"hour": 9, "minute": 48}
